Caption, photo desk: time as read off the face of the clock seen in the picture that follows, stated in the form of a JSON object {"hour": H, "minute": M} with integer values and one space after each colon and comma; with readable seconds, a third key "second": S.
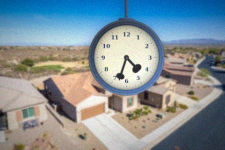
{"hour": 4, "minute": 33}
